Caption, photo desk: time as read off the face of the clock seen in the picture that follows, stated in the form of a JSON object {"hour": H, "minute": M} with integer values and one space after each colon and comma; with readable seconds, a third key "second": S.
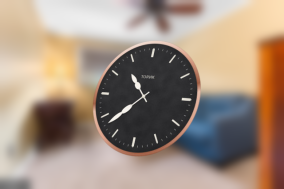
{"hour": 10, "minute": 38}
